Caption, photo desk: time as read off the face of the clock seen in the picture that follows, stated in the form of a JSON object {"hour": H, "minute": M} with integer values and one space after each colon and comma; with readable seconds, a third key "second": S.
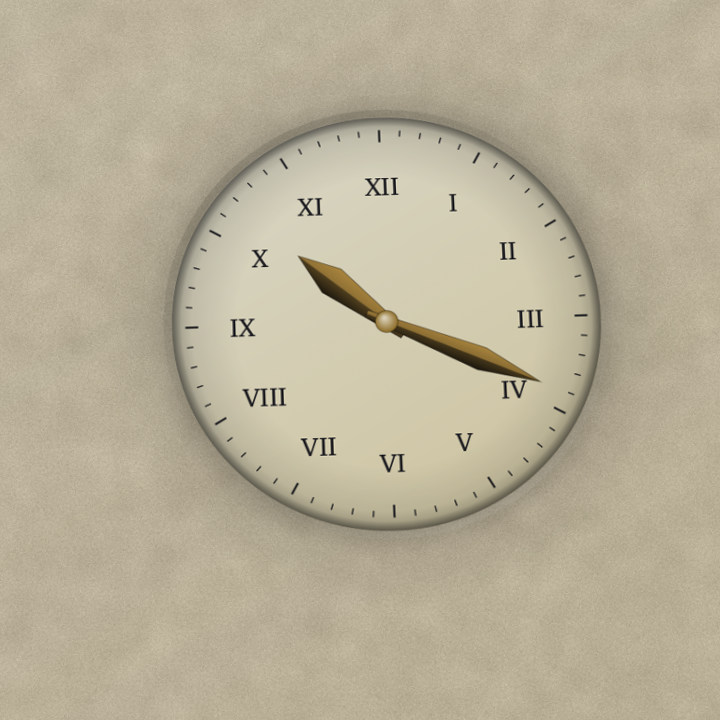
{"hour": 10, "minute": 19}
